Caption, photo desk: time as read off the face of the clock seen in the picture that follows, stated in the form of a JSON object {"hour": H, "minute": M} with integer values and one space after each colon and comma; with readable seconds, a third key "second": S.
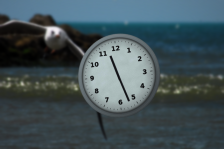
{"hour": 11, "minute": 27}
